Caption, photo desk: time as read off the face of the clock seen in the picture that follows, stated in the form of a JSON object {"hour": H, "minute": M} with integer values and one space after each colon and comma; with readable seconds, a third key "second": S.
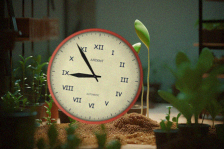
{"hour": 8, "minute": 54}
